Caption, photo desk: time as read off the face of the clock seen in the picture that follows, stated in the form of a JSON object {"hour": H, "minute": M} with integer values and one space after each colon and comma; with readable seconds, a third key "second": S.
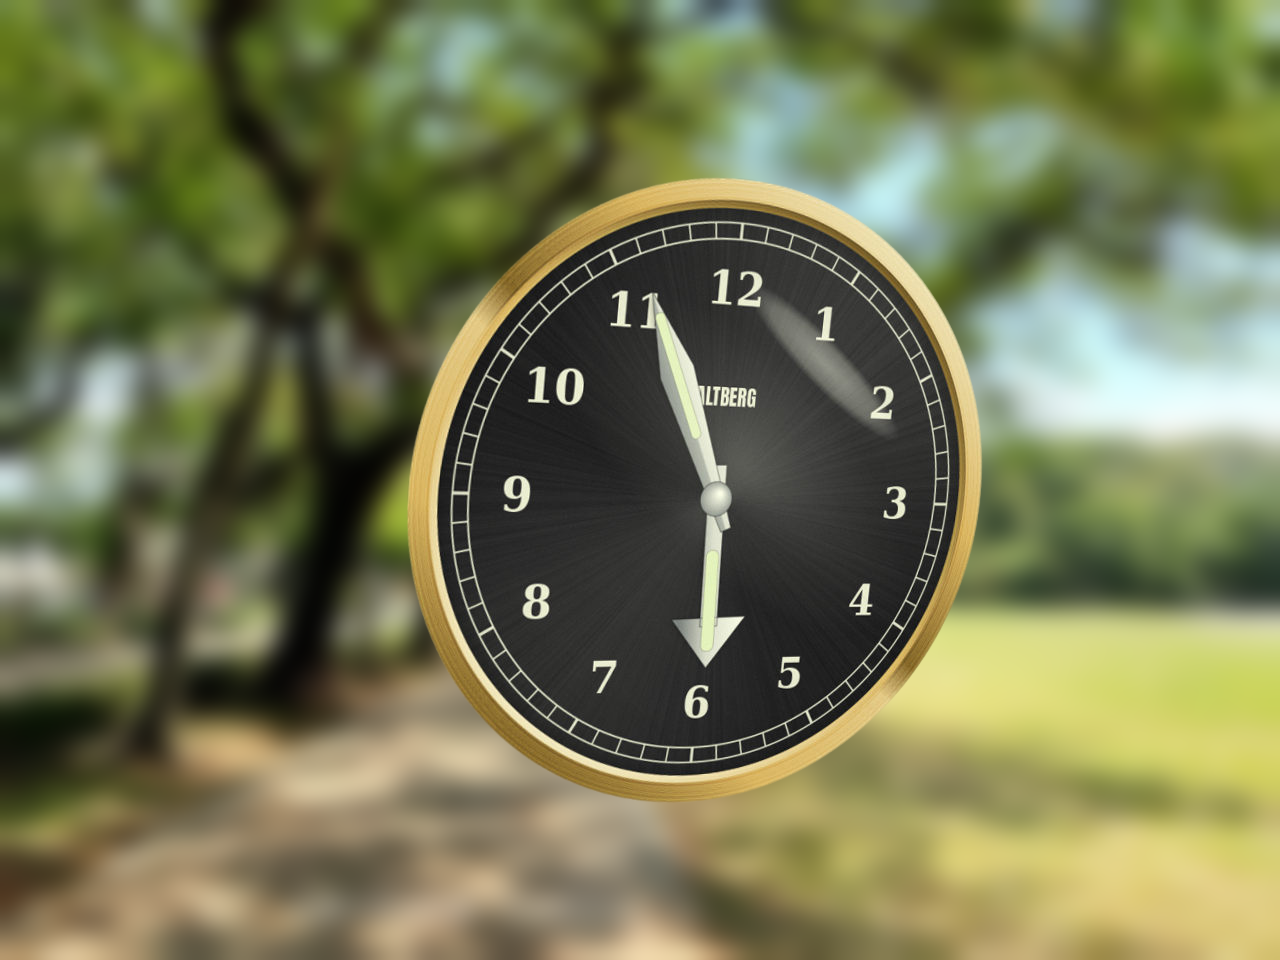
{"hour": 5, "minute": 56}
